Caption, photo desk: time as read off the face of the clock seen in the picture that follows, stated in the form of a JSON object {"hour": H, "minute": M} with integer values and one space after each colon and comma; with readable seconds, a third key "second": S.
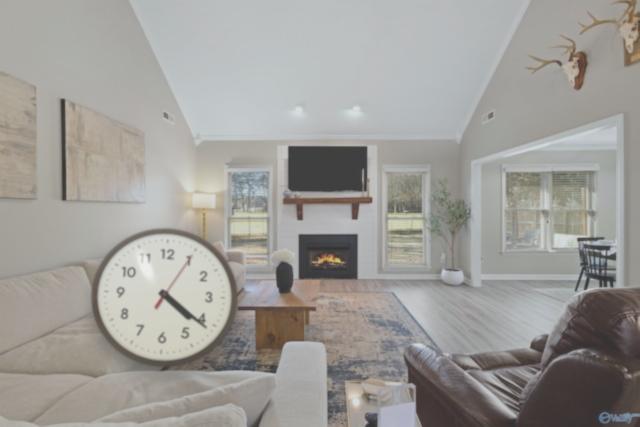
{"hour": 4, "minute": 21, "second": 5}
